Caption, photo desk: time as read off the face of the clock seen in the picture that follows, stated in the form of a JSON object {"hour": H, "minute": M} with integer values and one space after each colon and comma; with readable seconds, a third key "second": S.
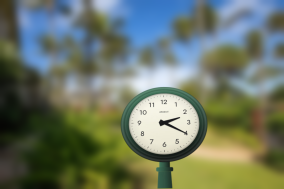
{"hour": 2, "minute": 20}
